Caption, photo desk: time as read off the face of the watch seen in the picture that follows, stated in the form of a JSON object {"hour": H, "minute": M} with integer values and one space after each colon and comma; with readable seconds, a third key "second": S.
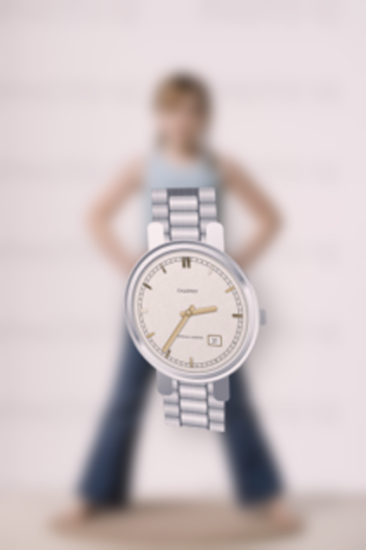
{"hour": 2, "minute": 36}
